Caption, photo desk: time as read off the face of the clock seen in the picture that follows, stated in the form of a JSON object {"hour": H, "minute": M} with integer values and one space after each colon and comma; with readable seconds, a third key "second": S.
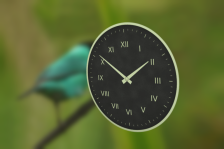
{"hour": 1, "minute": 51}
